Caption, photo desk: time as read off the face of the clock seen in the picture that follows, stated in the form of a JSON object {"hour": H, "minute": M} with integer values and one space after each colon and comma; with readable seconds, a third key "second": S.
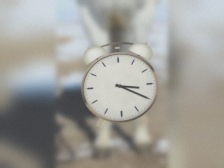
{"hour": 3, "minute": 20}
